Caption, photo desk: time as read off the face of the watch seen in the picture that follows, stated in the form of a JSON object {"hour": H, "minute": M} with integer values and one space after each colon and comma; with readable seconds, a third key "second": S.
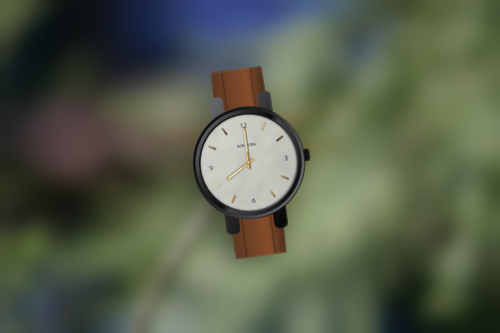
{"hour": 8, "minute": 0}
